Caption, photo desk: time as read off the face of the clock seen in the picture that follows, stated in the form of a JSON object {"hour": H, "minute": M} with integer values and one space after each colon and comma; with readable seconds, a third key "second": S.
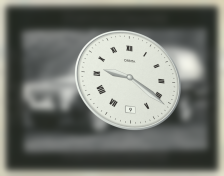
{"hour": 9, "minute": 21}
